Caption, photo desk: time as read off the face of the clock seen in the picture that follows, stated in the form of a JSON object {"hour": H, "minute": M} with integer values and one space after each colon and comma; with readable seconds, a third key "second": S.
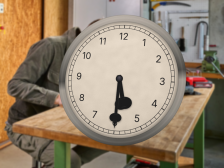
{"hour": 5, "minute": 30}
